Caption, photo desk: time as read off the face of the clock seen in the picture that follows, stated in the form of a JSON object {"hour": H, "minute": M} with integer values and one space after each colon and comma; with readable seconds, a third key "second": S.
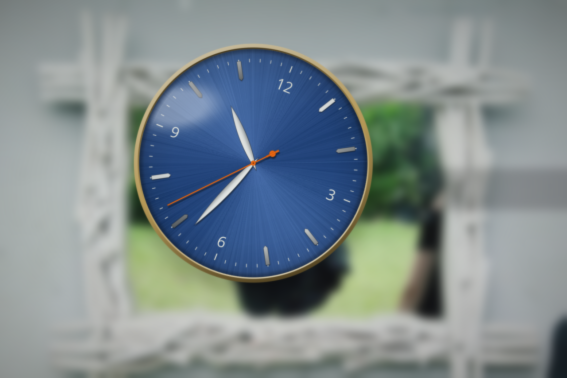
{"hour": 10, "minute": 33, "second": 37}
